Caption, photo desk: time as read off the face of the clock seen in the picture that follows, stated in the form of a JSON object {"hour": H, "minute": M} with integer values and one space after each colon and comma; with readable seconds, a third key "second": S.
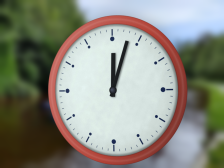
{"hour": 12, "minute": 3}
